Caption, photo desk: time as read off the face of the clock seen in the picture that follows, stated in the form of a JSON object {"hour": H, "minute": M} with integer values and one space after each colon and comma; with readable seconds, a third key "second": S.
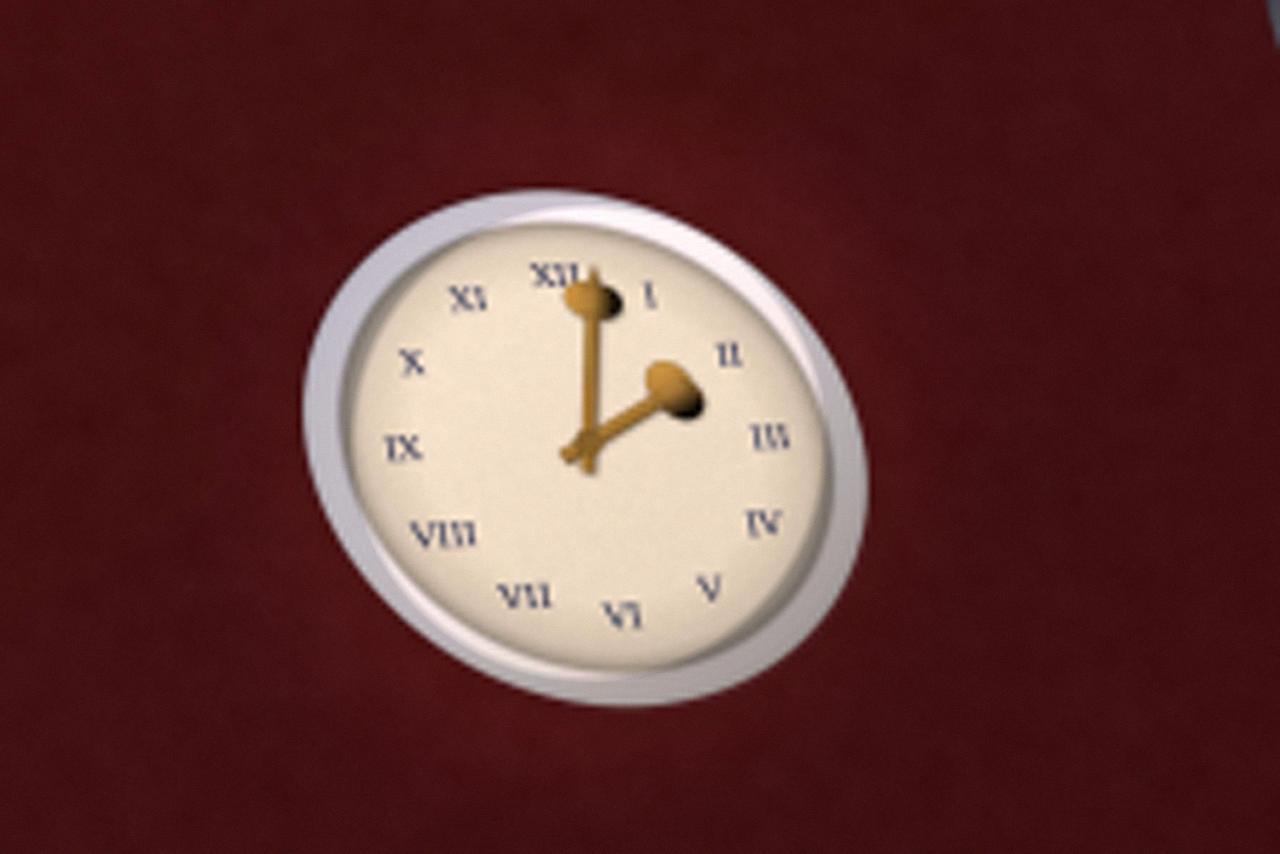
{"hour": 2, "minute": 2}
